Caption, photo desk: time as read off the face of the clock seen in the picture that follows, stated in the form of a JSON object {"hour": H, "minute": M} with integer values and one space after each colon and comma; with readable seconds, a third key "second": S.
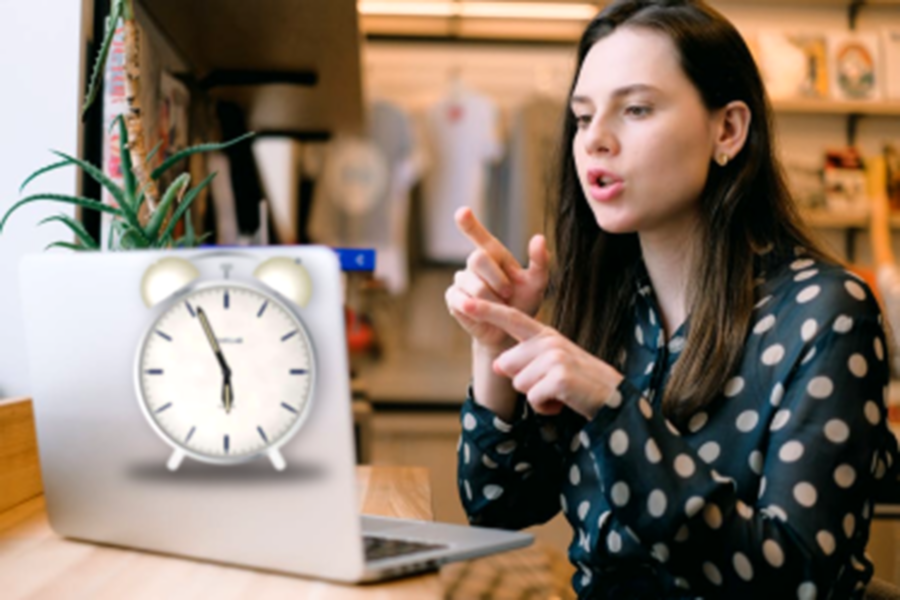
{"hour": 5, "minute": 56}
